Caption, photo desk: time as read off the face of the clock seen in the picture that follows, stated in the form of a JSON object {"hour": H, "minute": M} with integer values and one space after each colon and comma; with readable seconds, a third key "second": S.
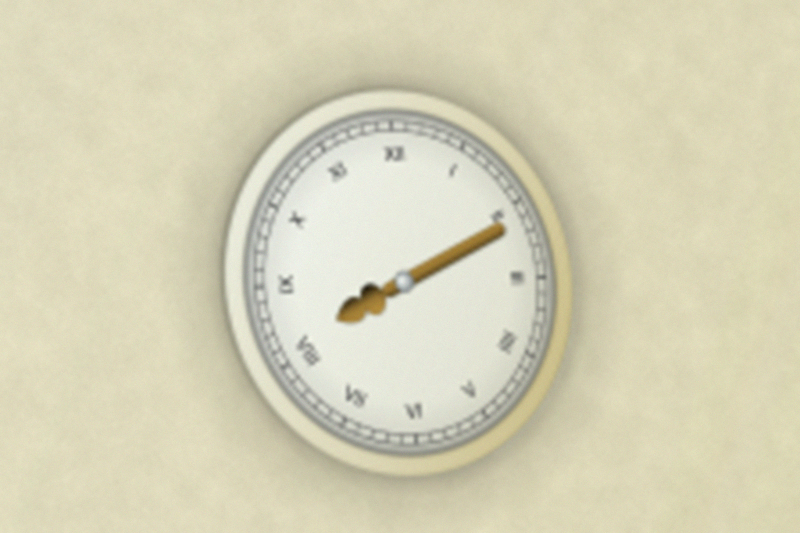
{"hour": 8, "minute": 11}
